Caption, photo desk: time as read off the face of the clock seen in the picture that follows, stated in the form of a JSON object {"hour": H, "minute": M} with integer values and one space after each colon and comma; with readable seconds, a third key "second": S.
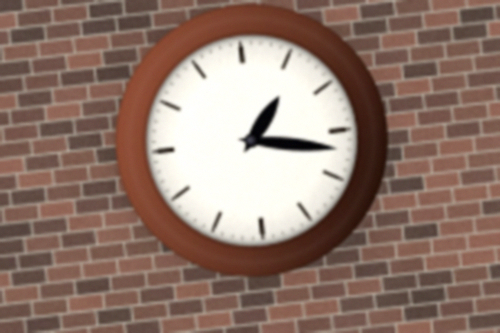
{"hour": 1, "minute": 17}
